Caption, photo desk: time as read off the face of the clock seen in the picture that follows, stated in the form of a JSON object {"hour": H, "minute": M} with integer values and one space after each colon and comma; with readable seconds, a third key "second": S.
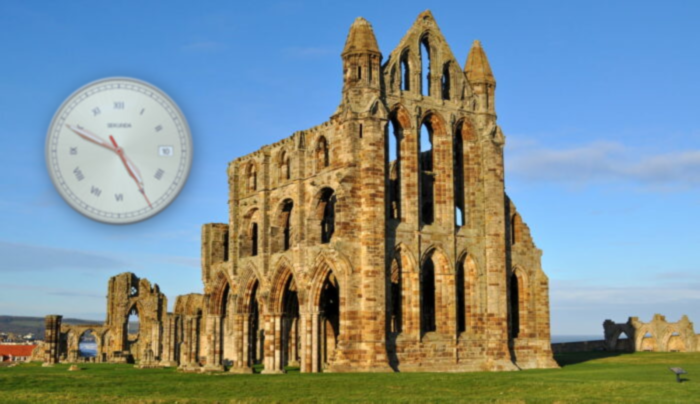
{"hour": 4, "minute": 49, "second": 25}
